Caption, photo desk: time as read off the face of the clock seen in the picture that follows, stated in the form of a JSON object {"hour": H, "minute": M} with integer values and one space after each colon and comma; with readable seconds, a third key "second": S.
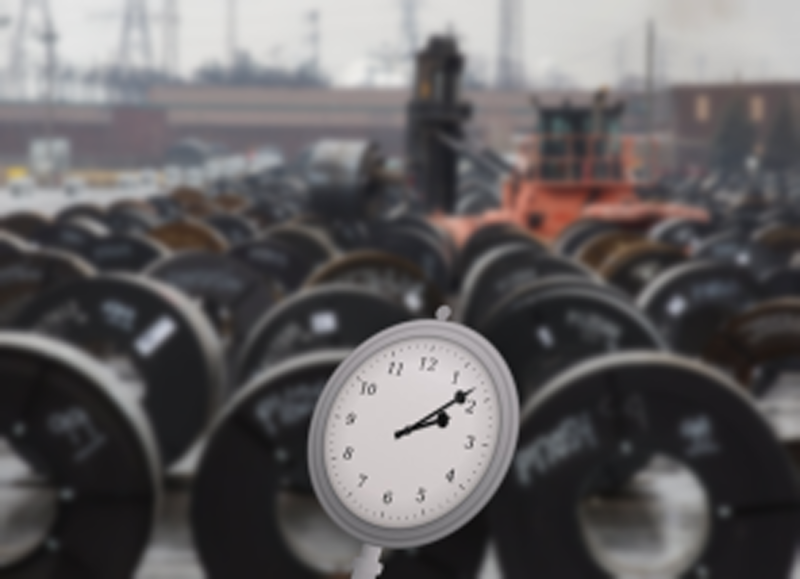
{"hour": 2, "minute": 8}
